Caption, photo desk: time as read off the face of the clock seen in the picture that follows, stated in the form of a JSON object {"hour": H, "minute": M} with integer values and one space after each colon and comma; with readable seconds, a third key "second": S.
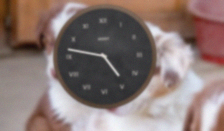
{"hour": 4, "minute": 47}
